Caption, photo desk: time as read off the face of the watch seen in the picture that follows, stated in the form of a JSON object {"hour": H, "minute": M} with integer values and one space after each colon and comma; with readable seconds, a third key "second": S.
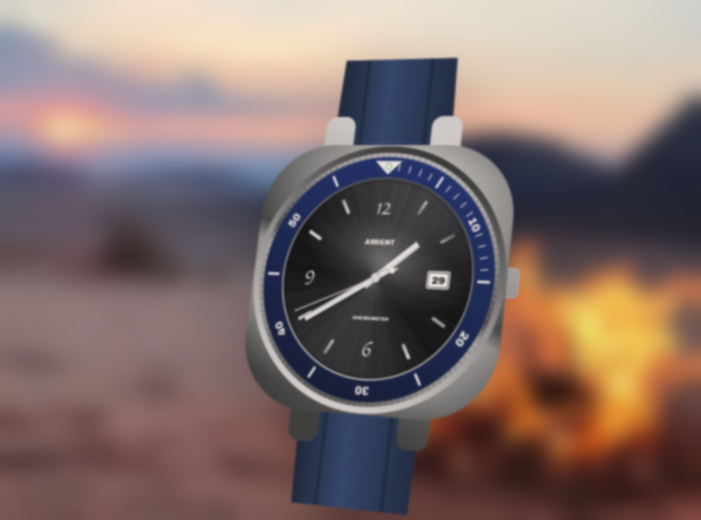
{"hour": 1, "minute": 39, "second": 41}
